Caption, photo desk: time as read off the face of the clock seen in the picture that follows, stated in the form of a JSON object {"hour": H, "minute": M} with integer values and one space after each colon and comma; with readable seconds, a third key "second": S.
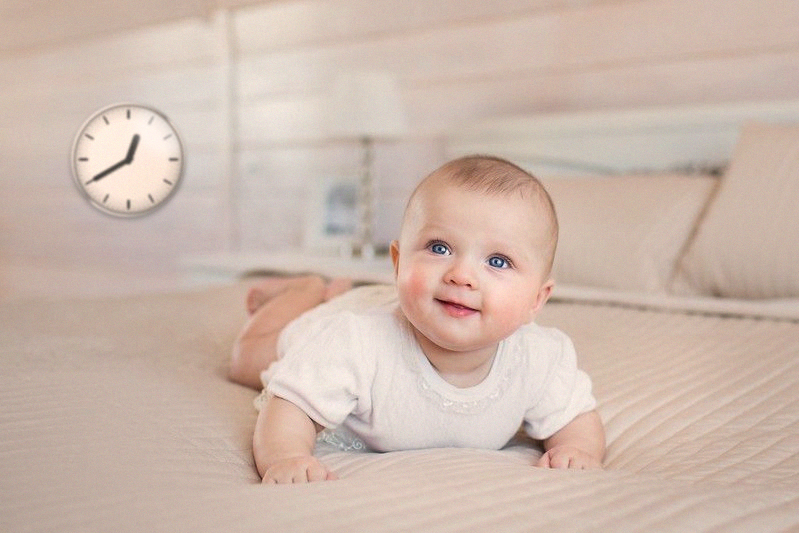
{"hour": 12, "minute": 40}
